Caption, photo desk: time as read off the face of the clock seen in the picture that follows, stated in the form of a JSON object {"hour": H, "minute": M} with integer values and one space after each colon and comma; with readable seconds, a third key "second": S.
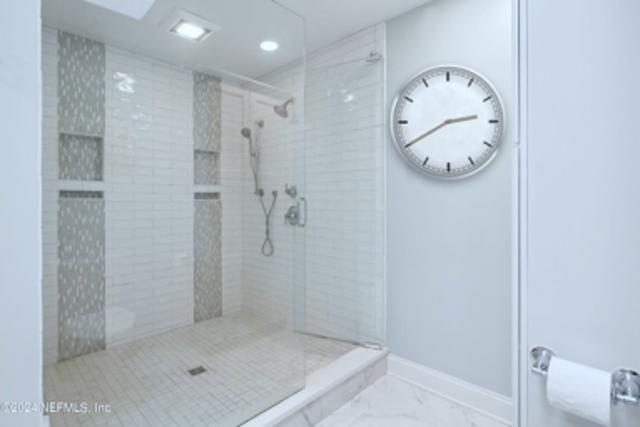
{"hour": 2, "minute": 40}
